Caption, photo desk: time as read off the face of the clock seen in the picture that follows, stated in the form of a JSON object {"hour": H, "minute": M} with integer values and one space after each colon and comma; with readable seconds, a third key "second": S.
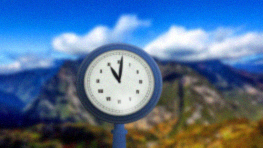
{"hour": 11, "minute": 1}
